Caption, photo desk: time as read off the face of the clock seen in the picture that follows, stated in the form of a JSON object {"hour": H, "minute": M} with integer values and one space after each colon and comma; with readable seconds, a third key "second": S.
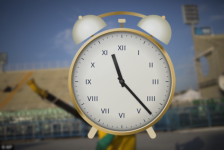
{"hour": 11, "minute": 23}
